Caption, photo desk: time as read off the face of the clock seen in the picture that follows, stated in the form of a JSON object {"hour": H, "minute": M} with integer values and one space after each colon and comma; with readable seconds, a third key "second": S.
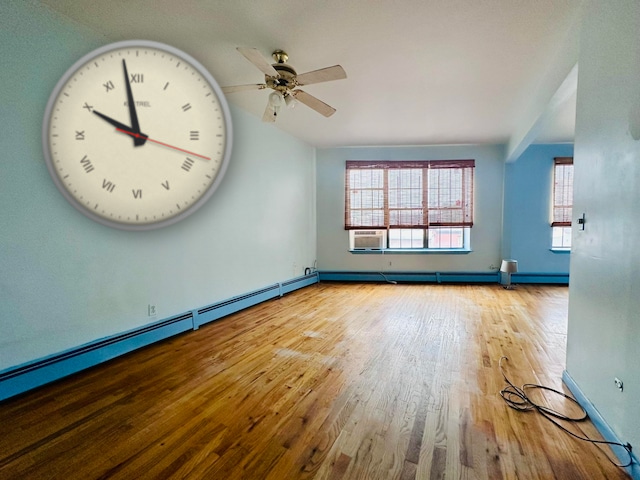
{"hour": 9, "minute": 58, "second": 18}
